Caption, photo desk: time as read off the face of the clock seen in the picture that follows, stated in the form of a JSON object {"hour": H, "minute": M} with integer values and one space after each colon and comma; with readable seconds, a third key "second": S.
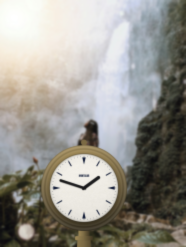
{"hour": 1, "minute": 48}
